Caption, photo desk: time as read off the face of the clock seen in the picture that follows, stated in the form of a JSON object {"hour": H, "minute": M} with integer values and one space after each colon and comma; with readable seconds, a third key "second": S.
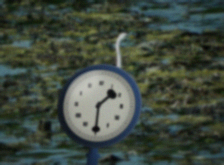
{"hour": 1, "minute": 30}
